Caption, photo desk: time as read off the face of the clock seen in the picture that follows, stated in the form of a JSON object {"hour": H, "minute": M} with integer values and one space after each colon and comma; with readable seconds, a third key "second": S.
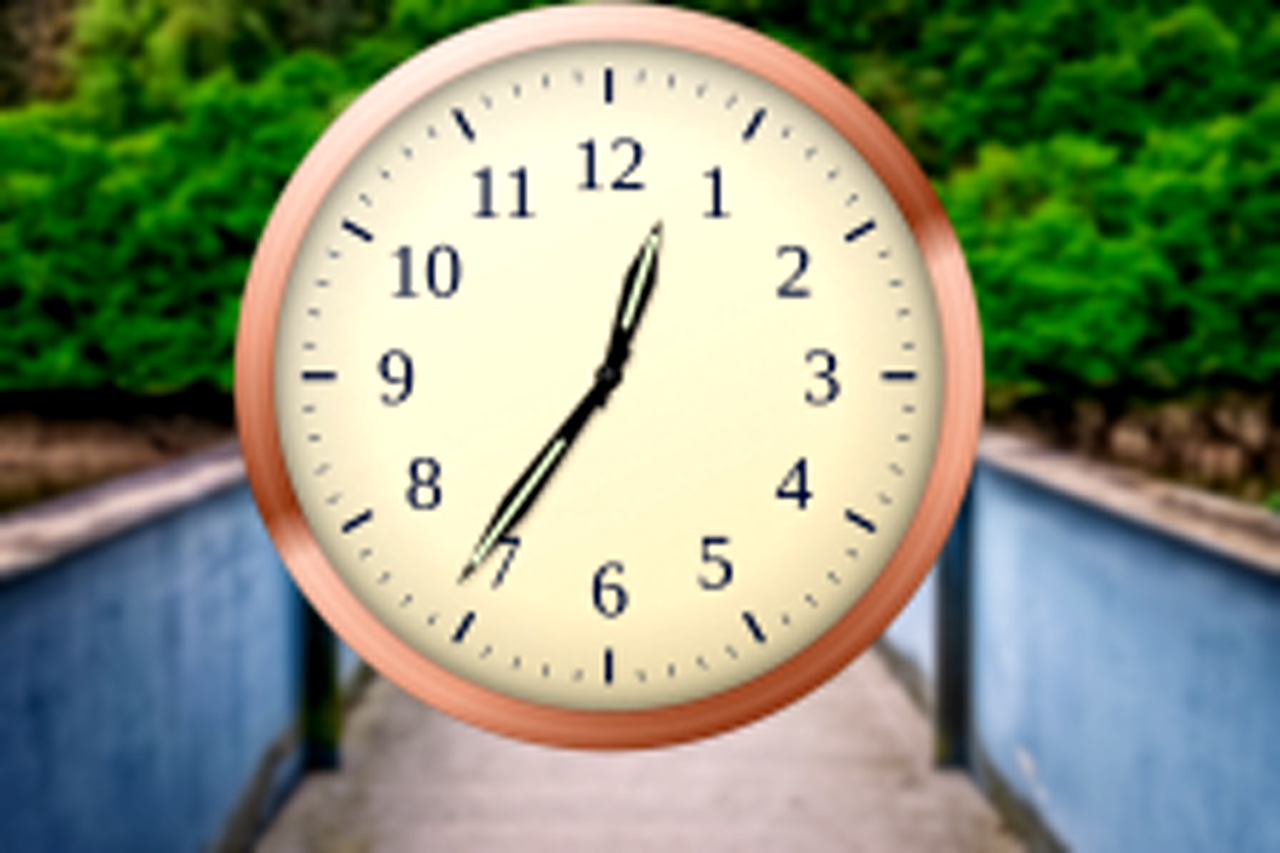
{"hour": 12, "minute": 36}
